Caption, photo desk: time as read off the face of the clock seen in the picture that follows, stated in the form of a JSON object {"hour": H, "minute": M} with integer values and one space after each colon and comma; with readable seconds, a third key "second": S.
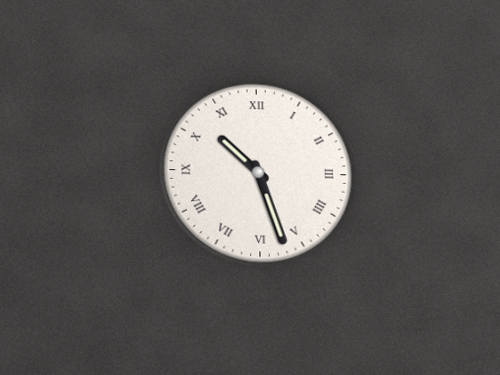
{"hour": 10, "minute": 27}
